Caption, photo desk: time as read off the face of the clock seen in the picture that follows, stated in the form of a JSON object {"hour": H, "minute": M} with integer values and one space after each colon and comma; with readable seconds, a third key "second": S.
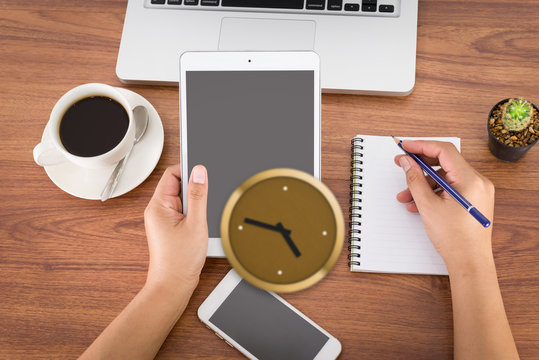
{"hour": 4, "minute": 47}
